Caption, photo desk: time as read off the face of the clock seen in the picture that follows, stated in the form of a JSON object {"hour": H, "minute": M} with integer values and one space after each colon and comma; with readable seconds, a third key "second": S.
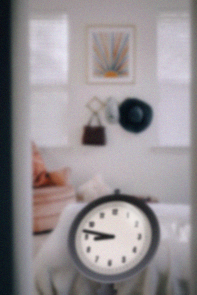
{"hour": 8, "minute": 47}
